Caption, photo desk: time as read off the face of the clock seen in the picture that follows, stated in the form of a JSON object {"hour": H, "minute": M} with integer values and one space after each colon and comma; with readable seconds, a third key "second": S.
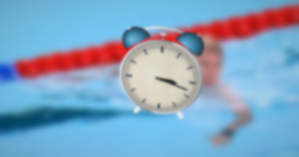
{"hour": 3, "minute": 18}
